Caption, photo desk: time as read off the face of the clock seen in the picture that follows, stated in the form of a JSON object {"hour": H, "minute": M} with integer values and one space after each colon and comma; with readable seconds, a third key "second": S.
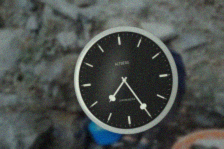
{"hour": 7, "minute": 25}
